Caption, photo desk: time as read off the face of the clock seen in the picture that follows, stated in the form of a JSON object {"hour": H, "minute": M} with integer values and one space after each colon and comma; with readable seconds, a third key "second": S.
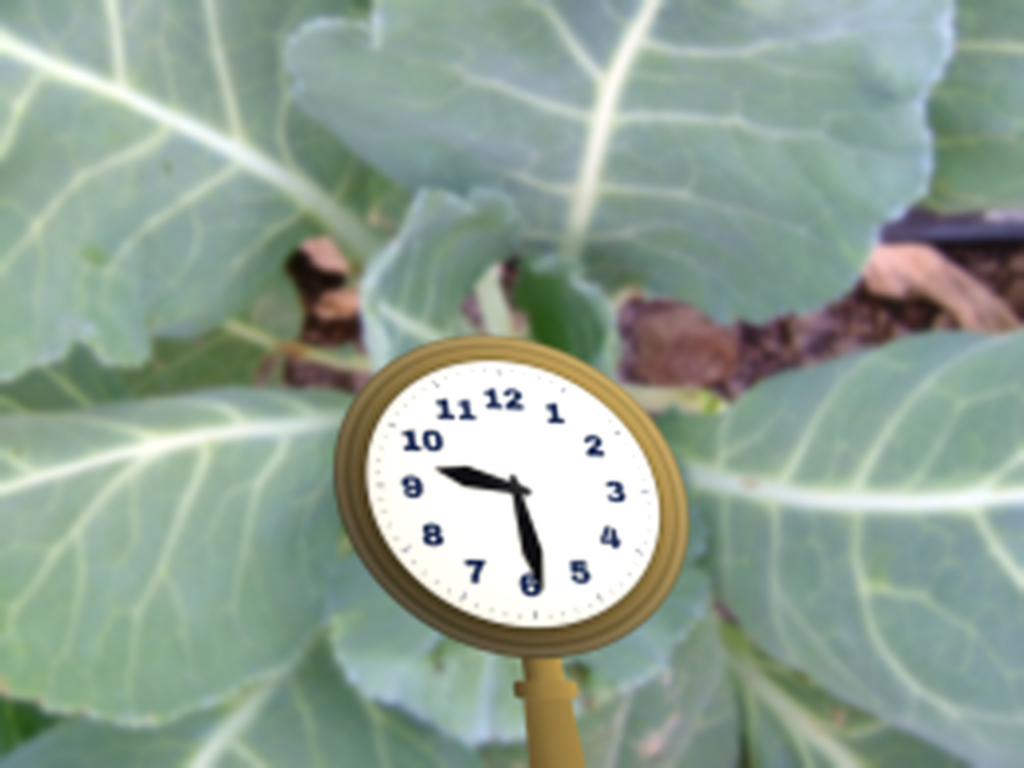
{"hour": 9, "minute": 29}
